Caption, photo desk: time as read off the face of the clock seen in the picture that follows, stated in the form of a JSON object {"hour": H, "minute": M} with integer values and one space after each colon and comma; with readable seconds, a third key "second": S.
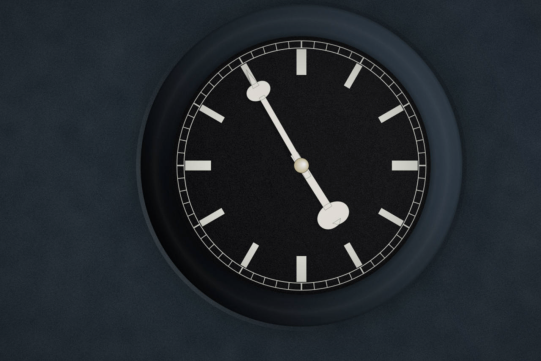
{"hour": 4, "minute": 55}
